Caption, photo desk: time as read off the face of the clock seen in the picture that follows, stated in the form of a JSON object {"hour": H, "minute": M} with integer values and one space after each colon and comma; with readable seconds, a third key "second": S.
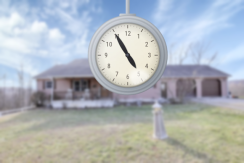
{"hour": 4, "minute": 55}
